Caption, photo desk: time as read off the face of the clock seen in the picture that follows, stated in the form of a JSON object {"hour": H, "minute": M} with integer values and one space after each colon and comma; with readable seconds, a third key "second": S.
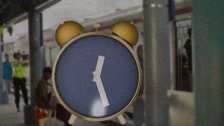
{"hour": 12, "minute": 27}
